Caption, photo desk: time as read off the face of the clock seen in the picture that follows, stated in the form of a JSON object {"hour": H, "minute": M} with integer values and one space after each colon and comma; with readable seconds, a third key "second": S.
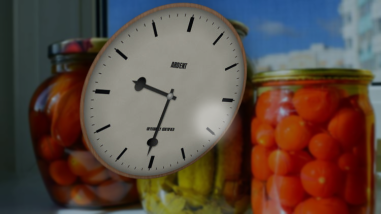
{"hour": 9, "minute": 31}
